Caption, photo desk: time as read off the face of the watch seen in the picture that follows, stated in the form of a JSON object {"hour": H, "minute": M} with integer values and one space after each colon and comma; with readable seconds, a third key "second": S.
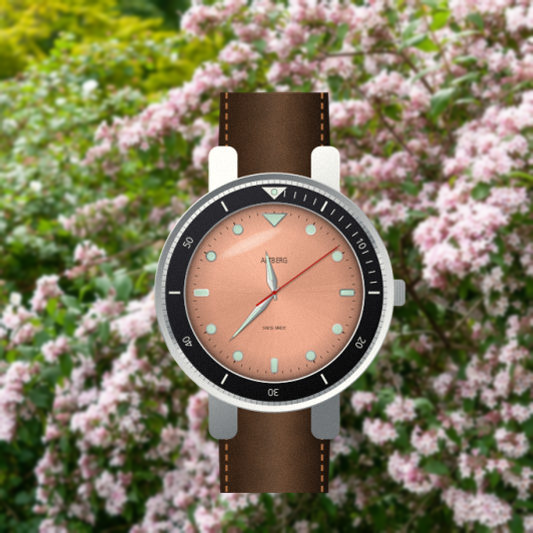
{"hour": 11, "minute": 37, "second": 9}
